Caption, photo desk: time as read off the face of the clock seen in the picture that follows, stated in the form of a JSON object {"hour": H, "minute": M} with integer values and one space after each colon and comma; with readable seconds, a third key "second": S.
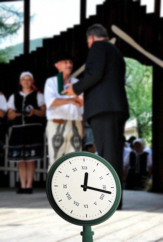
{"hour": 12, "minute": 17}
